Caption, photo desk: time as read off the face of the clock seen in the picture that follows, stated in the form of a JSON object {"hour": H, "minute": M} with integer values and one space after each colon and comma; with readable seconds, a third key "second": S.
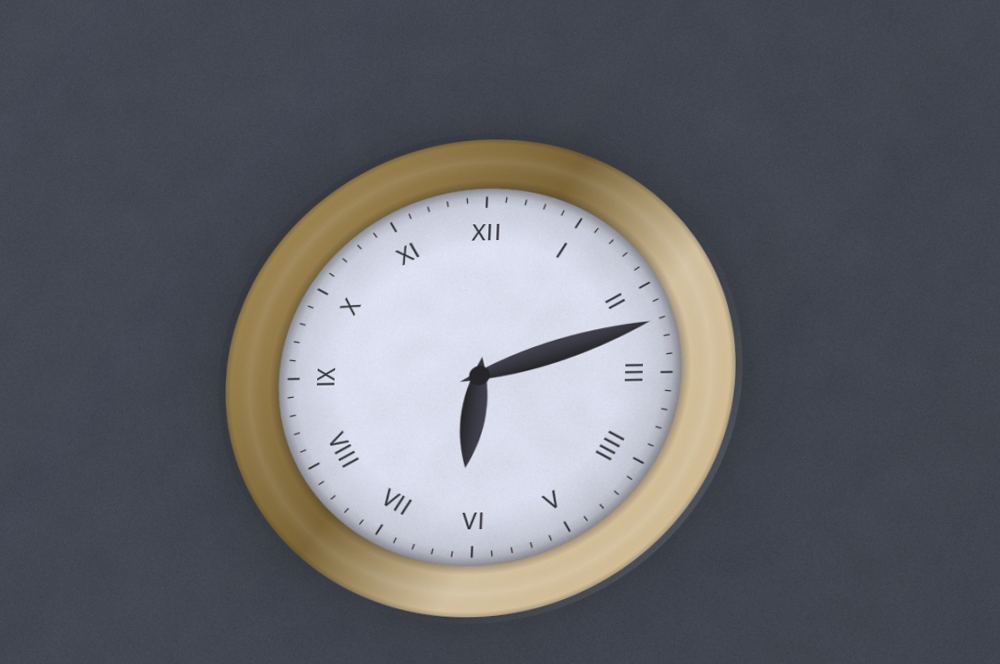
{"hour": 6, "minute": 12}
